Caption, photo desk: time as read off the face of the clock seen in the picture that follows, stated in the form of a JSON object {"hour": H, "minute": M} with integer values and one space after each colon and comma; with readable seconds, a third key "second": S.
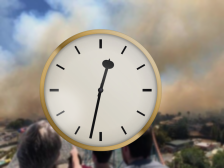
{"hour": 12, "minute": 32}
